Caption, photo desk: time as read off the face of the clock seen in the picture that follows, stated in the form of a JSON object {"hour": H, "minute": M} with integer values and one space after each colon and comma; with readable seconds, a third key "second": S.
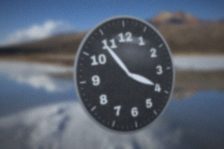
{"hour": 3, "minute": 54}
